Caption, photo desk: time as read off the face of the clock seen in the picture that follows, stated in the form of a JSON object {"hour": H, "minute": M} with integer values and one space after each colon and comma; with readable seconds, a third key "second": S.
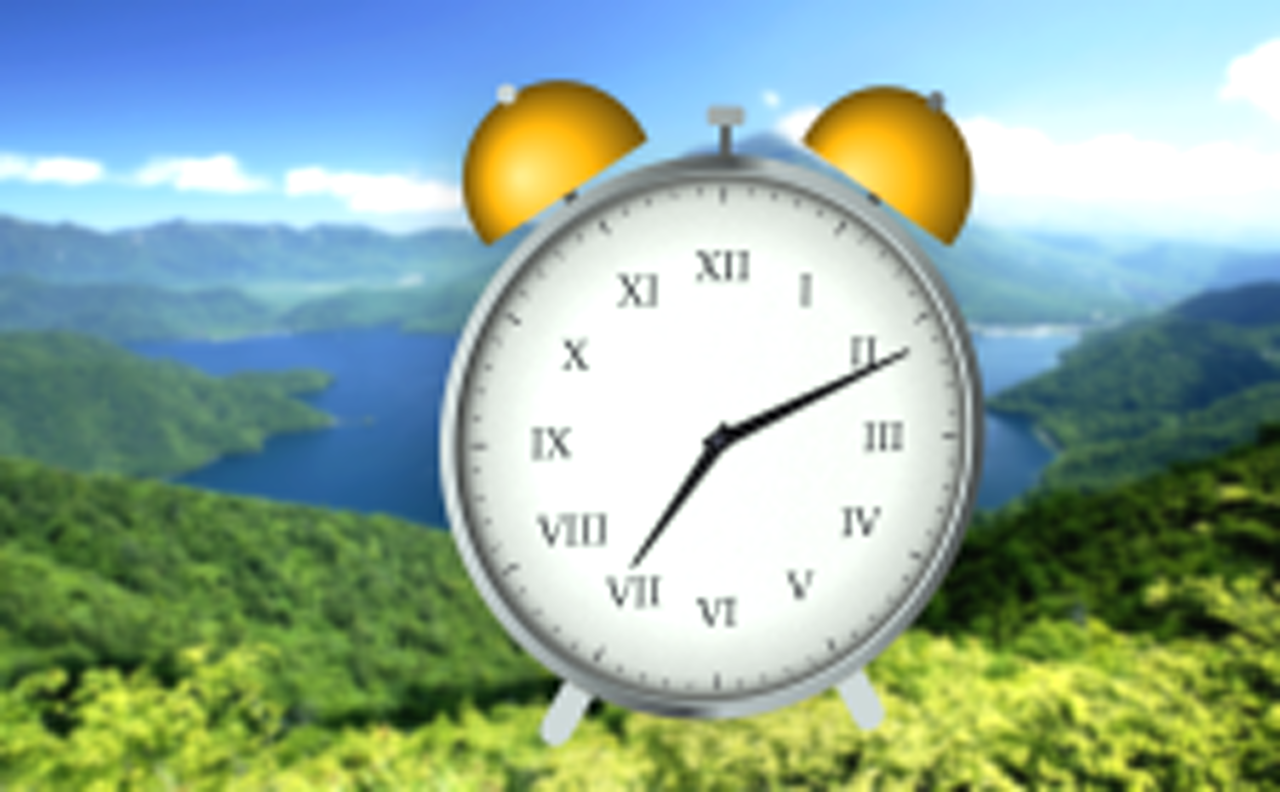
{"hour": 7, "minute": 11}
